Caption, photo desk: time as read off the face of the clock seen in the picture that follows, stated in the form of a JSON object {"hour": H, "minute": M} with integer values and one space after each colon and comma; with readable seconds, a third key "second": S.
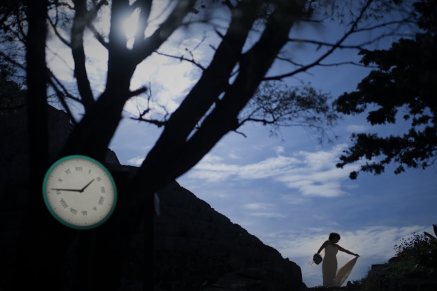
{"hour": 1, "minute": 46}
